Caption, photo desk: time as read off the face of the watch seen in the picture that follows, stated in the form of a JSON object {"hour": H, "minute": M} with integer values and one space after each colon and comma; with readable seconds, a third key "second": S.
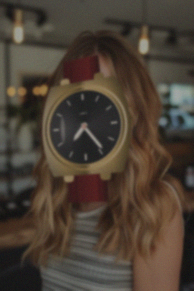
{"hour": 7, "minute": 24}
